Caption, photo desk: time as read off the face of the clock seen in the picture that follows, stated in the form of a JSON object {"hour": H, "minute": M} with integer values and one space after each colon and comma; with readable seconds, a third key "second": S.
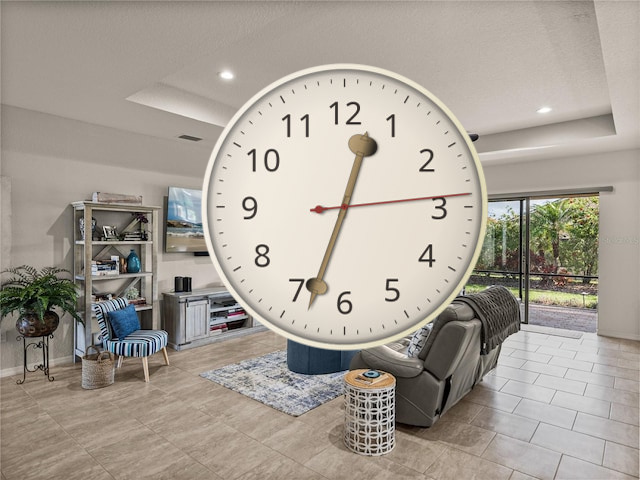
{"hour": 12, "minute": 33, "second": 14}
